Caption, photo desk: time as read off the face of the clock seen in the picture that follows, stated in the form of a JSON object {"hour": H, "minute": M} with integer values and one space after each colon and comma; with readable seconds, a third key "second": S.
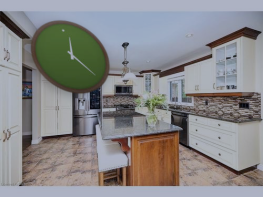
{"hour": 12, "minute": 24}
